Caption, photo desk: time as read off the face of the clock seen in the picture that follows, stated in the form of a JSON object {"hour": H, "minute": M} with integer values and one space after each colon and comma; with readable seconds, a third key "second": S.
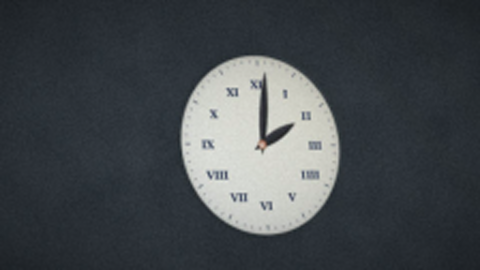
{"hour": 2, "minute": 1}
